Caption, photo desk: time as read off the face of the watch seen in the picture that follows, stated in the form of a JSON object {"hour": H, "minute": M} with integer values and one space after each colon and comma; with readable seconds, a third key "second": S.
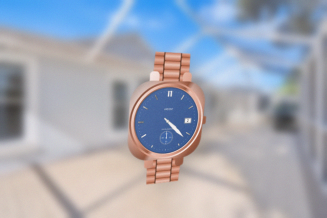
{"hour": 4, "minute": 22}
